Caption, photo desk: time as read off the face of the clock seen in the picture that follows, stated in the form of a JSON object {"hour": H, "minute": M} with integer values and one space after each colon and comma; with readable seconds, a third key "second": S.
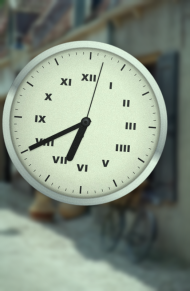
{"hour": 6, "minute": 40, "second": 2}
